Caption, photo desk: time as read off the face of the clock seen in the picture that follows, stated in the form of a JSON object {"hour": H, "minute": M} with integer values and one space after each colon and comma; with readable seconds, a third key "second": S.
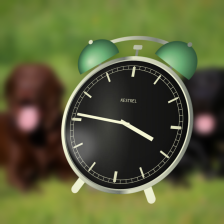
{"hour": 3, "minute": 46}
